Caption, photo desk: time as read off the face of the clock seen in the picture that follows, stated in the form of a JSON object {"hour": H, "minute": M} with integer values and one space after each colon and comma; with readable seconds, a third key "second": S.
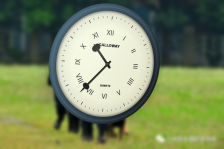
{"hour": 10, "minute": 37}
